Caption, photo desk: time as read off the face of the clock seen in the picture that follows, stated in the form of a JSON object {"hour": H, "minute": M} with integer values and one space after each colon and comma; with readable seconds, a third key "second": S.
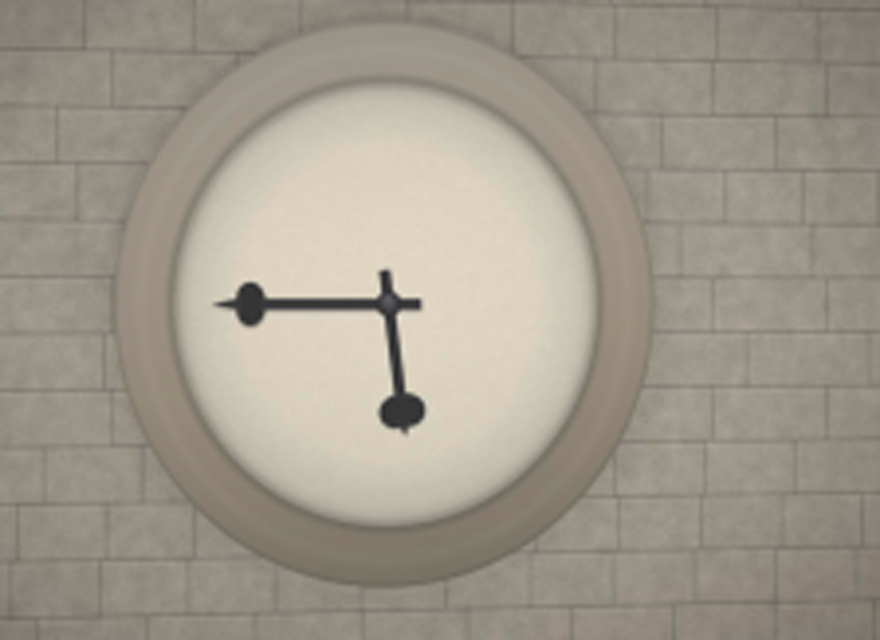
{"hour": 5, "minute": 45}
